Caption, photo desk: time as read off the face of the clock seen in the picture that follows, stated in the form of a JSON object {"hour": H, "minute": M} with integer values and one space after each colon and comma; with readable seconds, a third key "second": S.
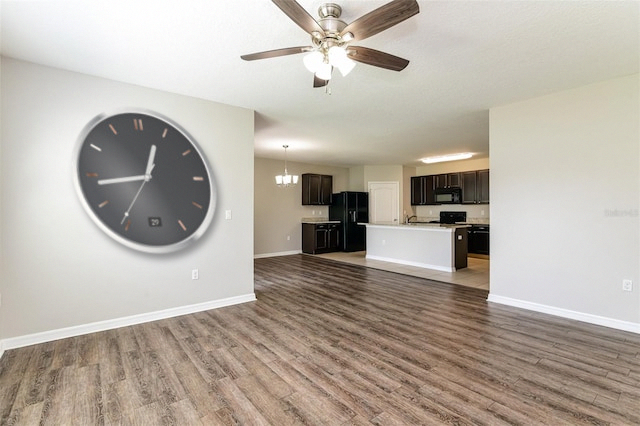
{"hour": 12, "minute": 43, "second": 36}
